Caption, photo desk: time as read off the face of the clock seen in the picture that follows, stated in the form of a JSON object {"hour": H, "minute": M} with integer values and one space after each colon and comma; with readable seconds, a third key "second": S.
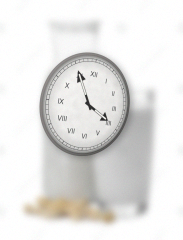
{"hour": 3, "minute": 55}
